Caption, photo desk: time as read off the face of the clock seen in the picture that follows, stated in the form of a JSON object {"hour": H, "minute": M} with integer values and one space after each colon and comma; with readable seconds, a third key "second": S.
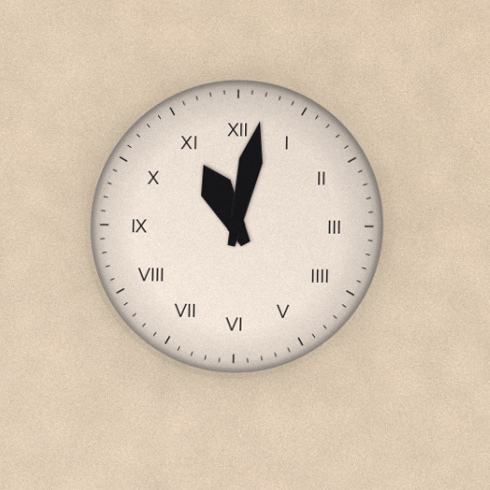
{"hour": 11, "minute": 2}
